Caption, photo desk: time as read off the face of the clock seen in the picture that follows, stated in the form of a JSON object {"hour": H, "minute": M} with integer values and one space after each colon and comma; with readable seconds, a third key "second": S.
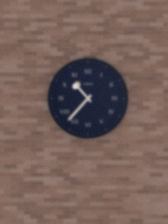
{"hour": 10, "minute": 37}
